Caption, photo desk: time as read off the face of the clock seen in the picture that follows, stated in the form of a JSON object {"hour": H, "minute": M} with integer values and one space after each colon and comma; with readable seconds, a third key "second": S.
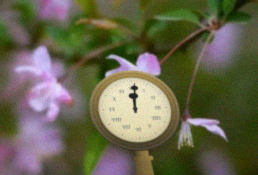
{"hour": 12, "minute": 1}
